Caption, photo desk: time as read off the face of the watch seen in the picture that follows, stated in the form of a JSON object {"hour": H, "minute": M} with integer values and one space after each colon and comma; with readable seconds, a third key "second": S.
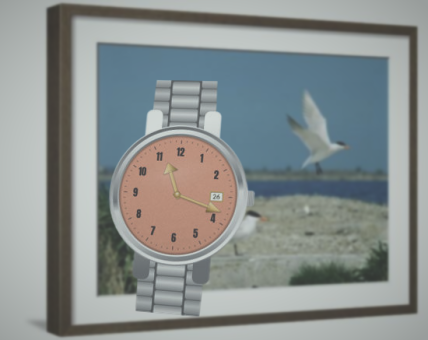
{"hour": 11, "minute": 18}
